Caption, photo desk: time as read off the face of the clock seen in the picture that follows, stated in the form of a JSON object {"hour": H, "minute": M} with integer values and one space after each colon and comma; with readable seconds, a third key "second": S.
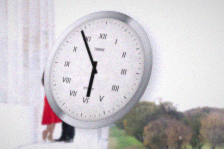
{"hour": 5, "minute": 54}
